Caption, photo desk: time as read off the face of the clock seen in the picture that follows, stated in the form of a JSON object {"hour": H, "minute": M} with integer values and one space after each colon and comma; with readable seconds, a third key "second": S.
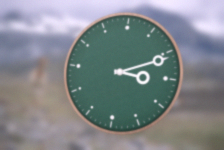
{"hour": 3, "minute": 11}
